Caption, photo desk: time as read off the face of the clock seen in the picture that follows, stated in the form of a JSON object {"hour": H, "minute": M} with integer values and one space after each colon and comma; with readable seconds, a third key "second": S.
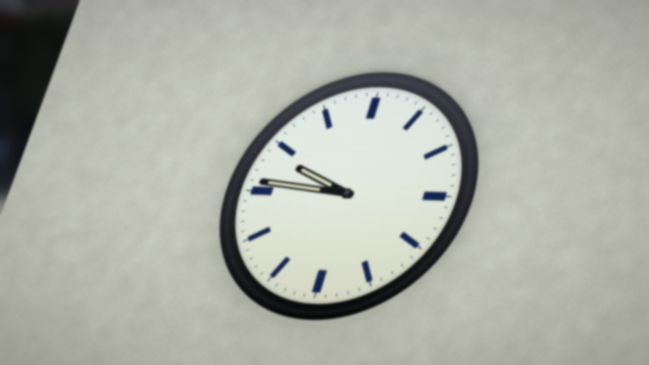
{"hour": 9, "minute": 46}
